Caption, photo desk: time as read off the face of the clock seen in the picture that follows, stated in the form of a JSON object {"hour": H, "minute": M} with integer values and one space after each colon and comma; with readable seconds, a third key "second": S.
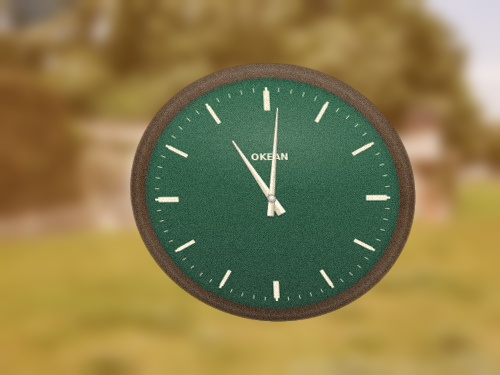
{"hour": 11, "minute": 1}
